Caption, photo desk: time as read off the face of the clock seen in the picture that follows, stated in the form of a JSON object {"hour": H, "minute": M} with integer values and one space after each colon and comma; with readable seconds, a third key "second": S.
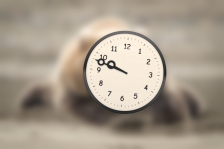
{"hour": 9, "minute": 48}
